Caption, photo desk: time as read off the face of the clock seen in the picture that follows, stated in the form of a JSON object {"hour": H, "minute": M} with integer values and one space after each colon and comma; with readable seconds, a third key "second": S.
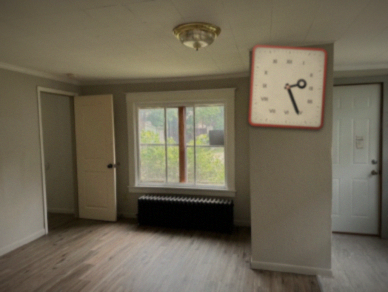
{"hour": 2, "minute": 26}
